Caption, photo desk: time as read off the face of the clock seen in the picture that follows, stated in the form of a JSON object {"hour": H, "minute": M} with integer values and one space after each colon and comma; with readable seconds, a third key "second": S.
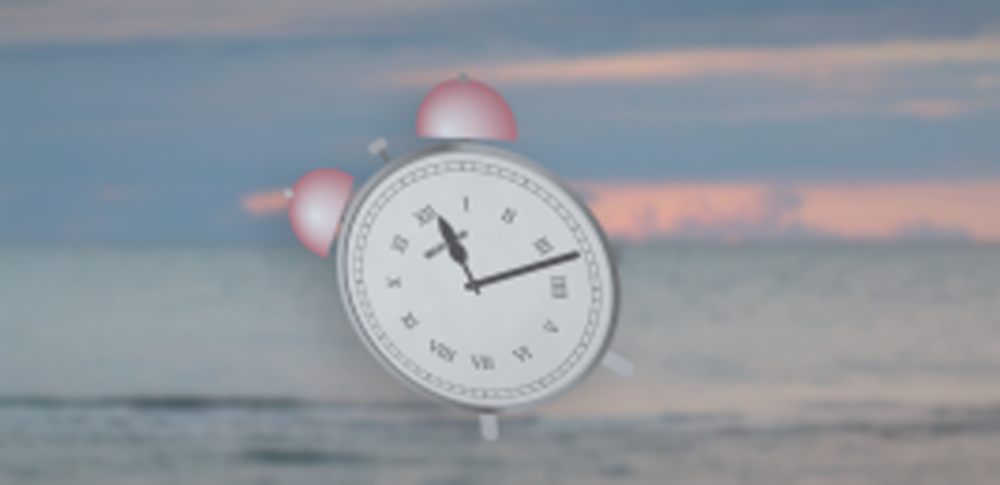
{"hour": 12, "minute": 17}
